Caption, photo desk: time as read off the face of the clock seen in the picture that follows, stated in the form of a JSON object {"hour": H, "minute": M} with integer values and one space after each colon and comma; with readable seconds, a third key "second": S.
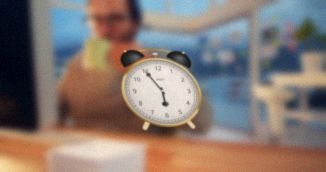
{"hour": 5, "minute": 55}
